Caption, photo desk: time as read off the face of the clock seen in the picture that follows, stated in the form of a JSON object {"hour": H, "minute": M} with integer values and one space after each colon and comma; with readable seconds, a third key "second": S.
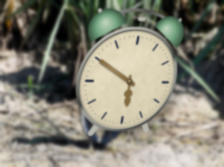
{"hour": 5, "minute": 50}
